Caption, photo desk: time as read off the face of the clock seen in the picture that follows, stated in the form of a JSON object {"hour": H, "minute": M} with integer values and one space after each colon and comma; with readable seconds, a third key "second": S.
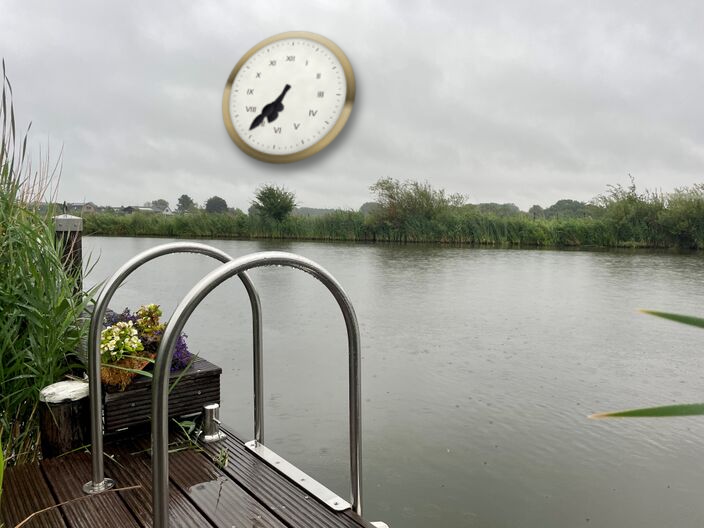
{"hour": 6, "minute": 36}
